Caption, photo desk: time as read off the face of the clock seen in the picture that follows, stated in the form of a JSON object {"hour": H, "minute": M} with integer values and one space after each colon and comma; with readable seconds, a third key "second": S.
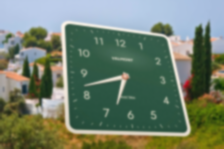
{"hour": 6, "minute": 42}
